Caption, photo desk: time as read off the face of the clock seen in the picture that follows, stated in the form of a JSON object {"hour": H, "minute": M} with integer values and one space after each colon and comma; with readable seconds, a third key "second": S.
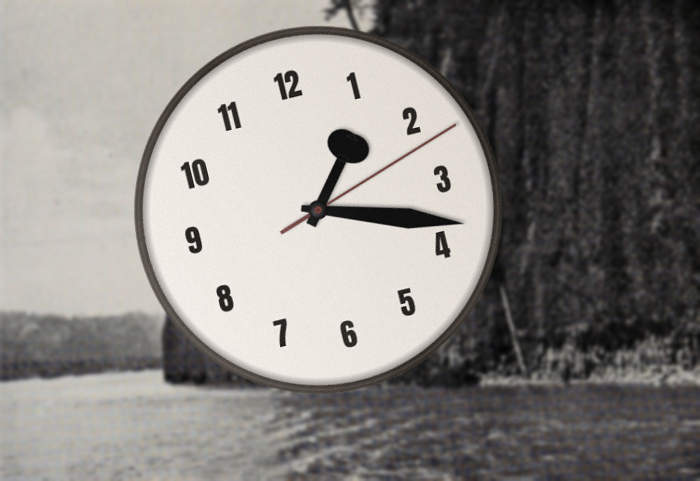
{"hour": 1, "minute": 18, "second": 12}
